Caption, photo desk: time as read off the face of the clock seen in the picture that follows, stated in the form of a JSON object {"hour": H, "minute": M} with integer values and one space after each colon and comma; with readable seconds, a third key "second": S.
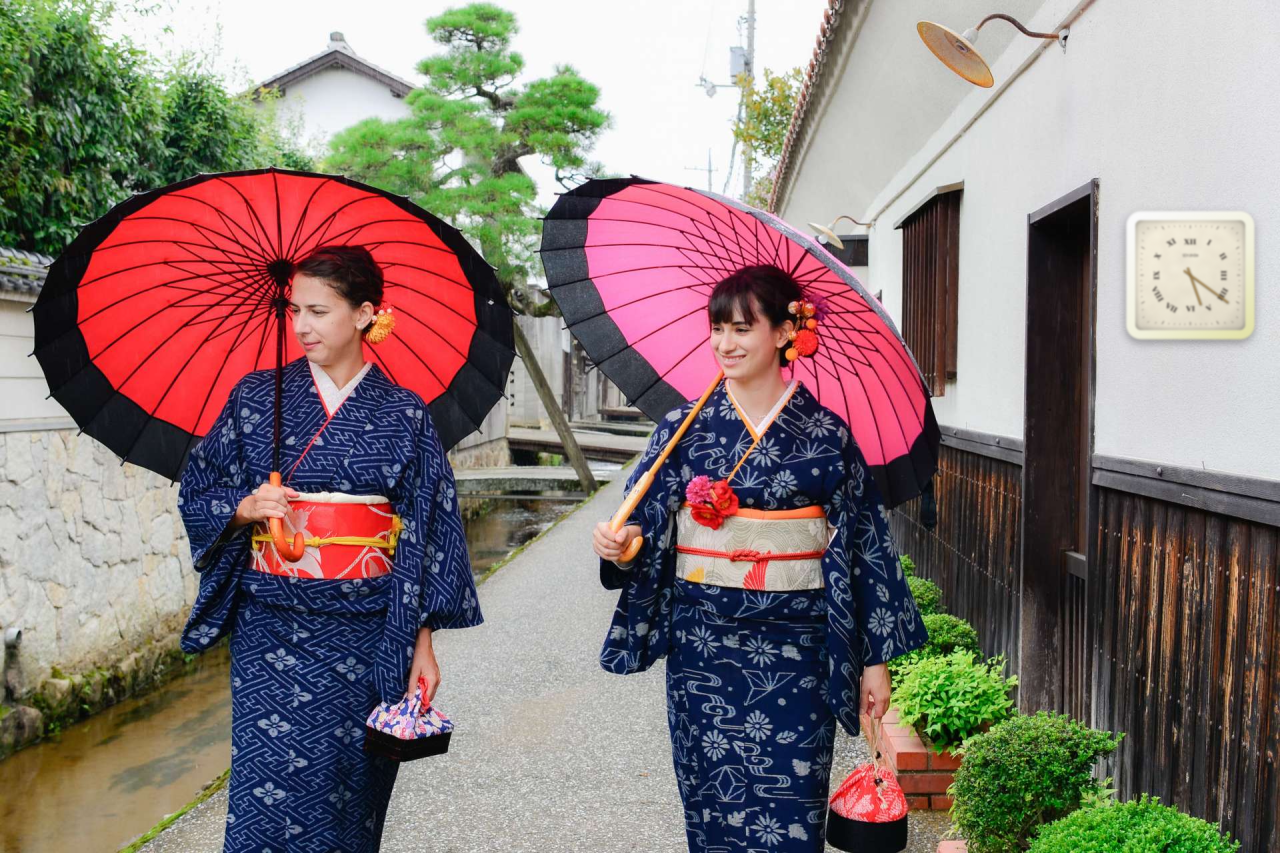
{"hour": 5, "minute": 21}
